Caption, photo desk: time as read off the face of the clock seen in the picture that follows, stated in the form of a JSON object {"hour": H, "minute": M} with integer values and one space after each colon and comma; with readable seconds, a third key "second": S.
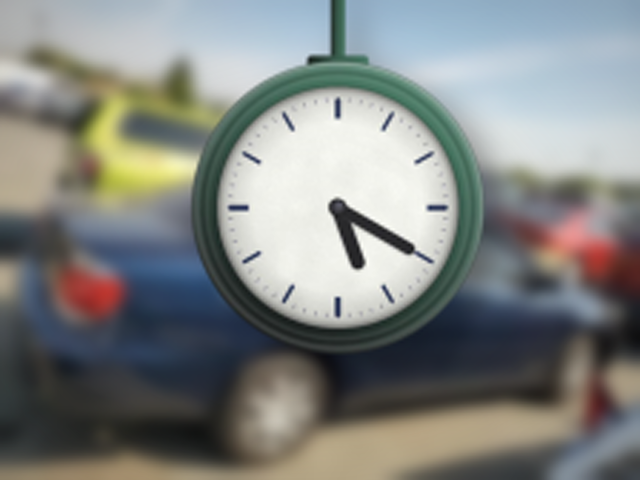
{"hour": 5, "minute": 20}
